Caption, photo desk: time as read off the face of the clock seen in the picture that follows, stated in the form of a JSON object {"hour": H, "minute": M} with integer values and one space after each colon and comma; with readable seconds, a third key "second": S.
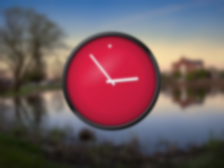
{"hour": 2, "minute": 54}
